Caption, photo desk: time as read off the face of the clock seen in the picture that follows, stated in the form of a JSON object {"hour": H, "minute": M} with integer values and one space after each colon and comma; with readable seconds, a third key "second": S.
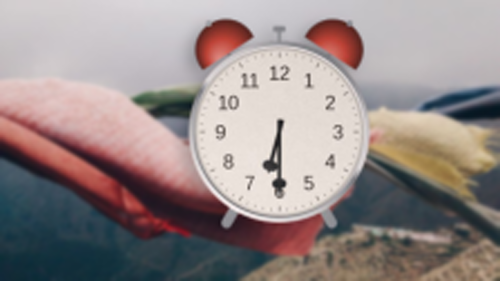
{"hour": 6, "minute": 30}
